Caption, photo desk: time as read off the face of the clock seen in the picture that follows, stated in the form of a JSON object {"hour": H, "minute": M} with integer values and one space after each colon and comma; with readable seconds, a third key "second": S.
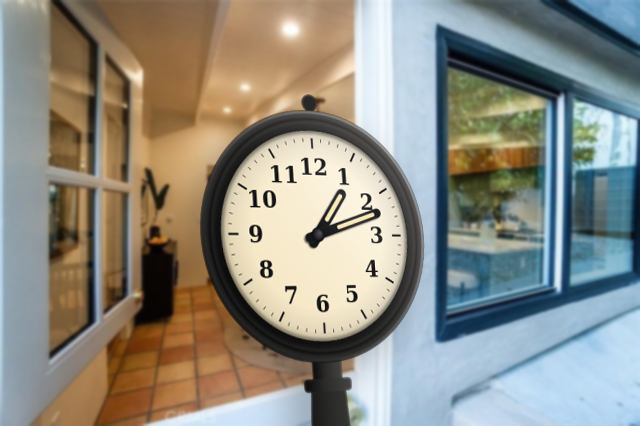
{"hour": 1, "minute": 12}
